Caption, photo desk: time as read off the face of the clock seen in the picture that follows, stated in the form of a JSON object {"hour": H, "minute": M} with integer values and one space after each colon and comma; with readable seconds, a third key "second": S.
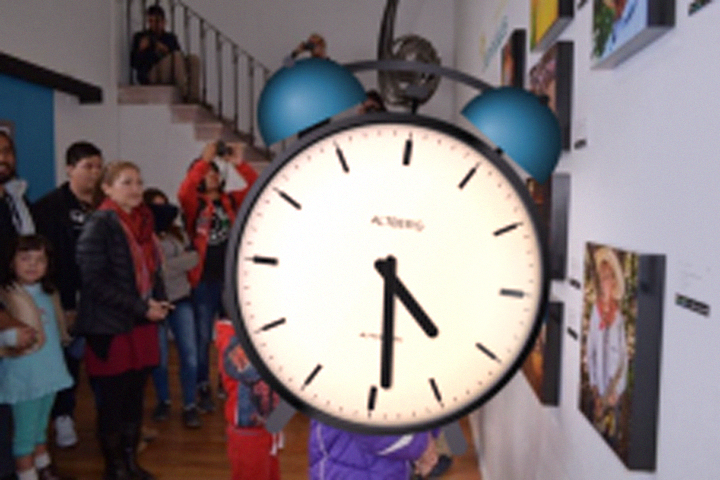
{"hour": 4, "minute": 29}
